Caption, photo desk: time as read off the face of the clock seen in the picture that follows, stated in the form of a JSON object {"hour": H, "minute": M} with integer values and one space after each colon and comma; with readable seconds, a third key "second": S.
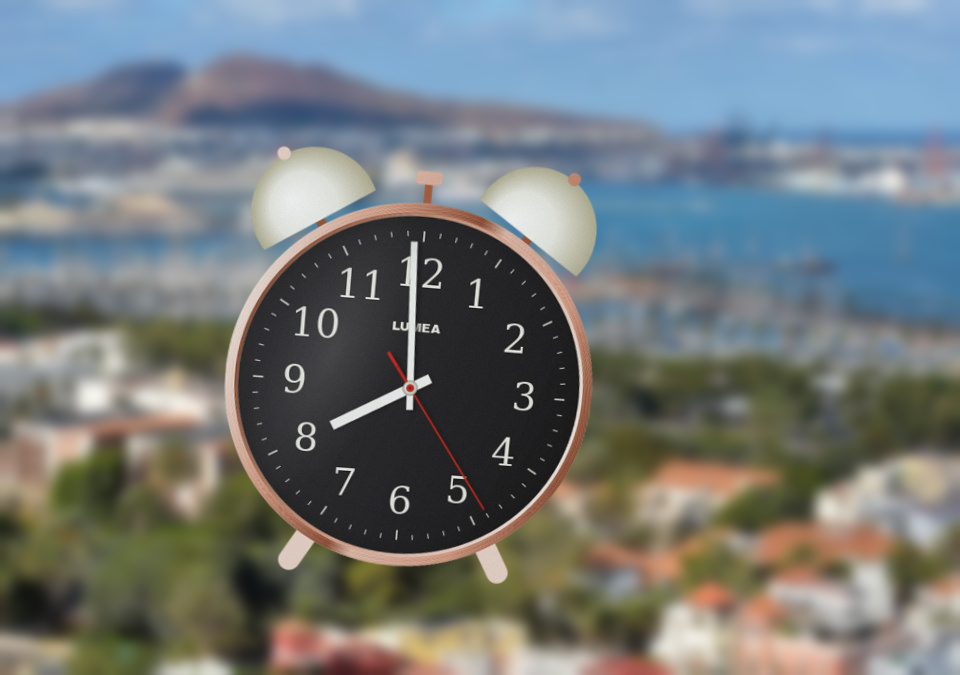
{"hour": 7, "minute": 59, "second": 24}
